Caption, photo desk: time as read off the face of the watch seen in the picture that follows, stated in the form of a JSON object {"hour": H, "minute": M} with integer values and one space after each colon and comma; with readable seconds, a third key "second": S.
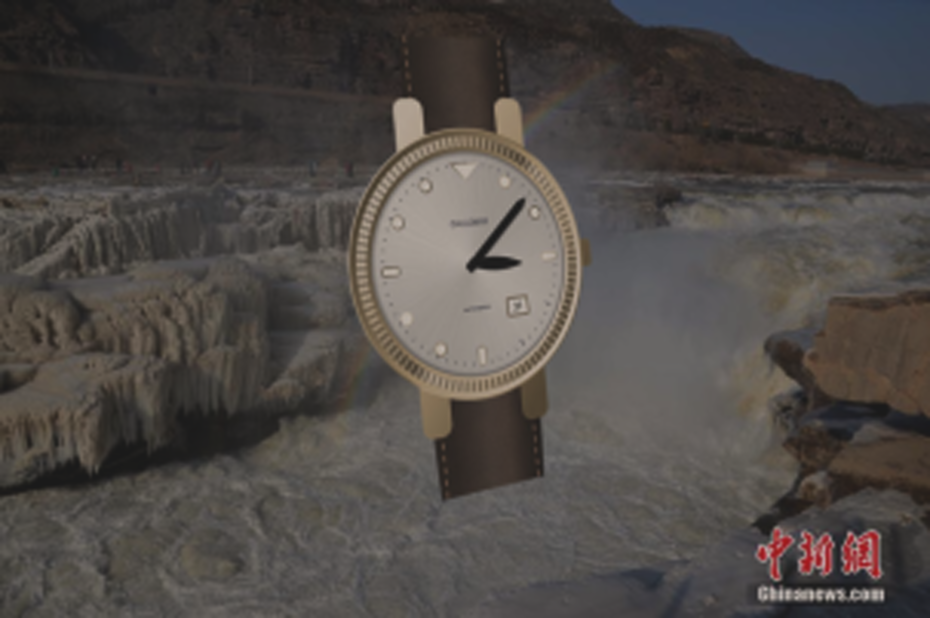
{"hour": 3, "minute": 8}
